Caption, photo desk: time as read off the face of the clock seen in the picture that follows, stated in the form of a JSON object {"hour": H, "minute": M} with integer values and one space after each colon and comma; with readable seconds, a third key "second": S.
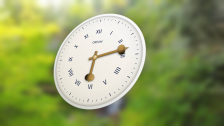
{"hour": 6, "minute": 13}
